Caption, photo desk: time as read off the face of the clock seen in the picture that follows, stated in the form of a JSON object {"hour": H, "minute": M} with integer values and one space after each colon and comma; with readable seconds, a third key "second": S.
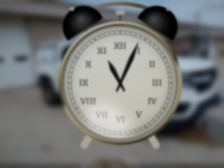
{"hour": 11, "minute": 4}
